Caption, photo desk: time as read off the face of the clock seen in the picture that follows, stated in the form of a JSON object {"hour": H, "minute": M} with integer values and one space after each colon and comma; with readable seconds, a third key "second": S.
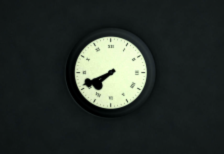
{"hour": 7, "minute": 41}
